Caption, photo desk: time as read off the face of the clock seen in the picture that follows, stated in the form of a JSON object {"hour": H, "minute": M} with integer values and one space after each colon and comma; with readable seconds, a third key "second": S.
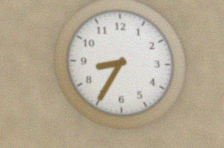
{"hour": 8, "minute": 35}
